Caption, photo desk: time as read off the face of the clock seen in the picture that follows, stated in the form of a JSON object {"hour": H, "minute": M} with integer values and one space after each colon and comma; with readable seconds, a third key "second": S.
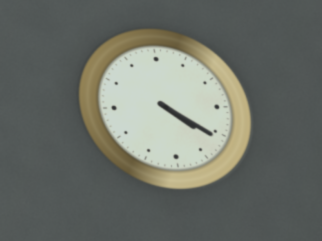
{"hour": 4, "minute": 21}
